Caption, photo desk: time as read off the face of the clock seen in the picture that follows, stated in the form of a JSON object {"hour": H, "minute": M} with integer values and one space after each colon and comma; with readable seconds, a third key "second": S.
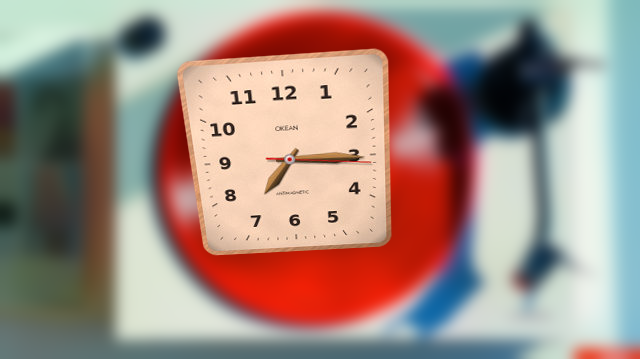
{"hour": 7, "minute": 15, "second": 16}
